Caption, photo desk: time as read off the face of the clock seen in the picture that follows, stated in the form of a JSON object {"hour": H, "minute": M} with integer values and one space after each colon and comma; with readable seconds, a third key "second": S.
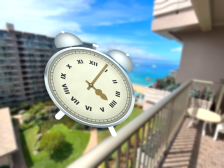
{"hour": 4, "minute": 4}
